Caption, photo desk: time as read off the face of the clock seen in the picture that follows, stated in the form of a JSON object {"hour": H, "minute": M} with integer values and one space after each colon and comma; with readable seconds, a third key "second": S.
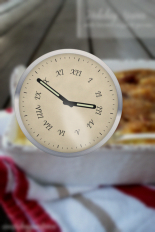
{"hour": 2, "minute": 49}
